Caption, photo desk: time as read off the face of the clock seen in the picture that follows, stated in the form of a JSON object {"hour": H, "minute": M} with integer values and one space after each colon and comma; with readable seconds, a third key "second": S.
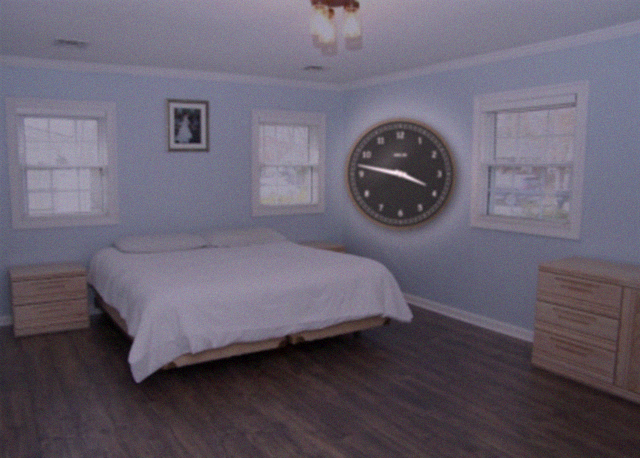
{"hour": 3, "minute": 47}
